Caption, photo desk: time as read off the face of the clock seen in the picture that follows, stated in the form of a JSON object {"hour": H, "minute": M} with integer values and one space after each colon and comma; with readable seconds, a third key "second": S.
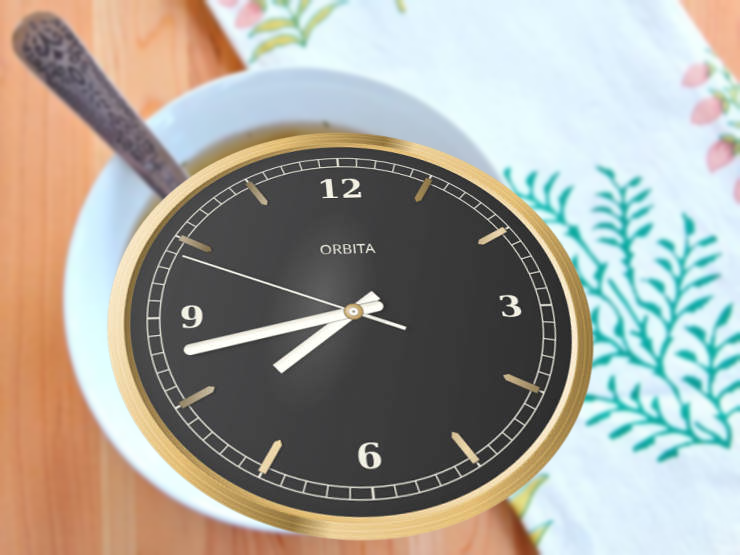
{"hour": 7, "minute": 42, "second": 49}
